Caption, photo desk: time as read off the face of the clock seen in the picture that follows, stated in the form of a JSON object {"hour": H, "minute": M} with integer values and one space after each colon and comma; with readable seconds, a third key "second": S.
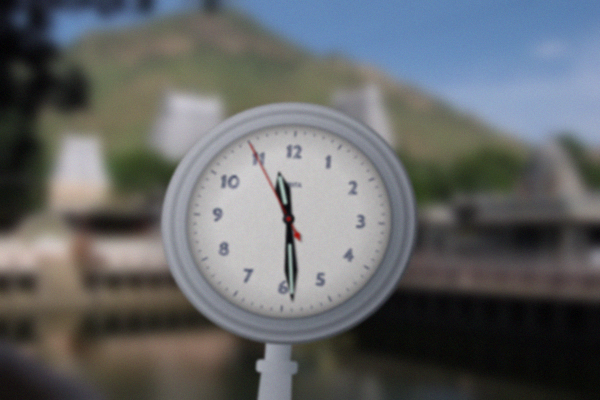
{"hour": 11, "minute": 28, "second": 55}
